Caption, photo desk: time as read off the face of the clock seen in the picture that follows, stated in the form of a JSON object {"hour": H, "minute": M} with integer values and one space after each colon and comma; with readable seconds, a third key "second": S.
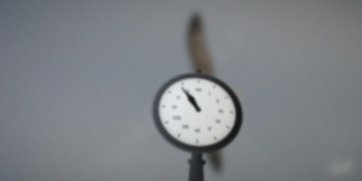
{"hour": 10, "minute": 54}
